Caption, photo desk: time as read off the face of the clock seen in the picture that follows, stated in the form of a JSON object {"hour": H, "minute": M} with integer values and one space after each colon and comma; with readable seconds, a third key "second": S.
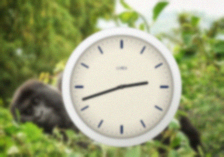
{"hour": 2, "minute": 42}
